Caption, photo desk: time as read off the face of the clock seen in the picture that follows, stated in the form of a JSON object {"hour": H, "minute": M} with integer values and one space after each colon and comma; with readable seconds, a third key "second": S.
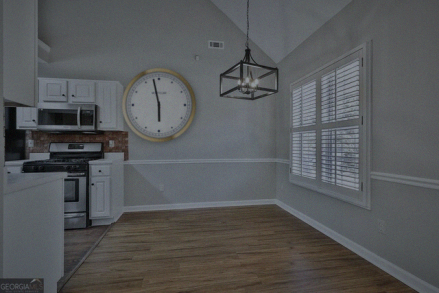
{"hour": 5, "minute": 58}
